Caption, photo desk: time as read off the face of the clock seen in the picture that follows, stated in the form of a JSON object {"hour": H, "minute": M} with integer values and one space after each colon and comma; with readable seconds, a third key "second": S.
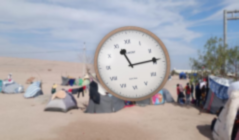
{"hour": 11, "minute": 14}
